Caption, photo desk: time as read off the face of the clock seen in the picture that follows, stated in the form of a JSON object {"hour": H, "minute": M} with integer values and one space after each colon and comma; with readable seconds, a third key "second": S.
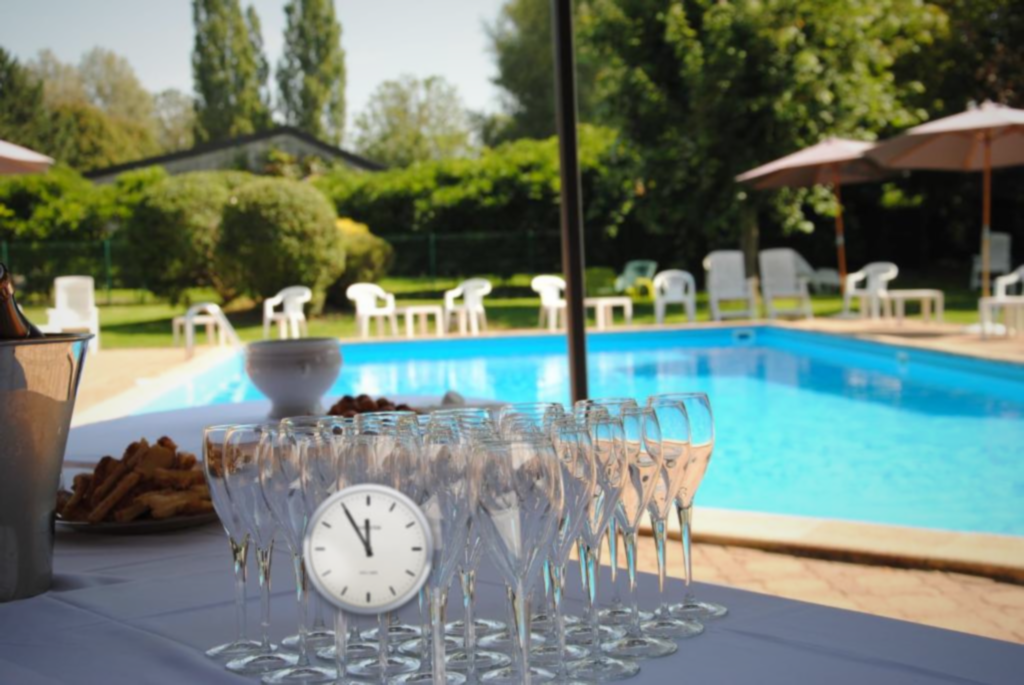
{"hour": 11, "minute": 55}
